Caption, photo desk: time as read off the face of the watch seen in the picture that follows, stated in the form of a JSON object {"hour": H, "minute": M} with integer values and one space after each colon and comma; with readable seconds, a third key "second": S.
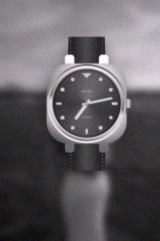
{"hour": 7, "minute": 13}
